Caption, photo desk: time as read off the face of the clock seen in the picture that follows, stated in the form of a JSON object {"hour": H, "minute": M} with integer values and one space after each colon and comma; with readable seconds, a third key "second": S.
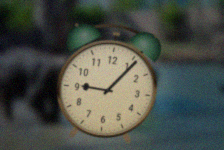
{"hour": 9, "minute": 6}
